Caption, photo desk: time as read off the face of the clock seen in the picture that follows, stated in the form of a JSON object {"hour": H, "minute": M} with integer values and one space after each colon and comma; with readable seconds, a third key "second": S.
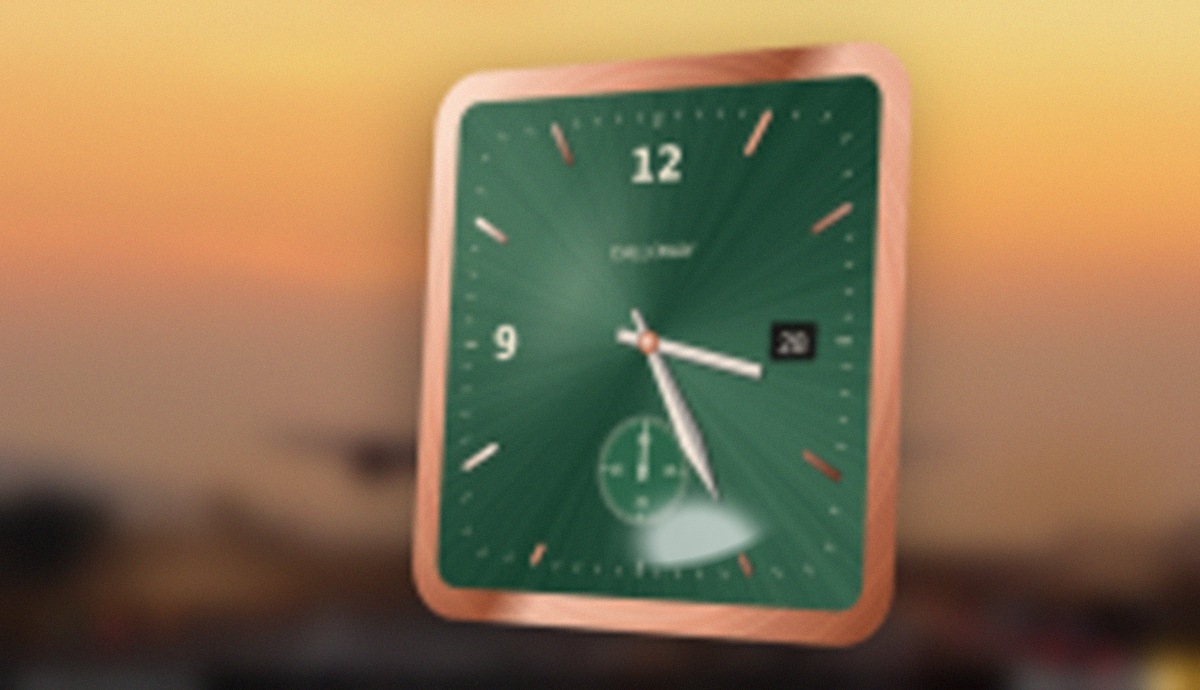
{"hour": 3, "minute": 25}
